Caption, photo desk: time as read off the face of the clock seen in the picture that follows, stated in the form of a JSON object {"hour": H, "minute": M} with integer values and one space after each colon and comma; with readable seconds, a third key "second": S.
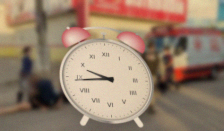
{"hour": 9, "minute": 44}
